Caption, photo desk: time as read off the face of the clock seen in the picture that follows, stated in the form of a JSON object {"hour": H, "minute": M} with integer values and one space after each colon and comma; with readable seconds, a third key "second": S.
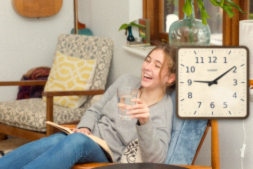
{"hour": 9, "minute": 9}
